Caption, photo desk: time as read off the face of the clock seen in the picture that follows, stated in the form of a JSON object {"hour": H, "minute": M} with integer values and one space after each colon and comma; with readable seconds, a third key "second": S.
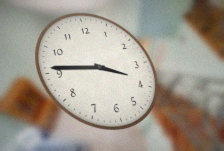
{"hour": 3, "minute": 46}
